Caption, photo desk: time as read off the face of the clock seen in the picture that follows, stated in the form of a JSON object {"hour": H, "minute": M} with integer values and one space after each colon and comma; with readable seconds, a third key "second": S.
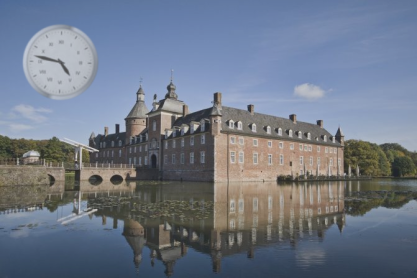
{"hour": 4, "minute": 47}
